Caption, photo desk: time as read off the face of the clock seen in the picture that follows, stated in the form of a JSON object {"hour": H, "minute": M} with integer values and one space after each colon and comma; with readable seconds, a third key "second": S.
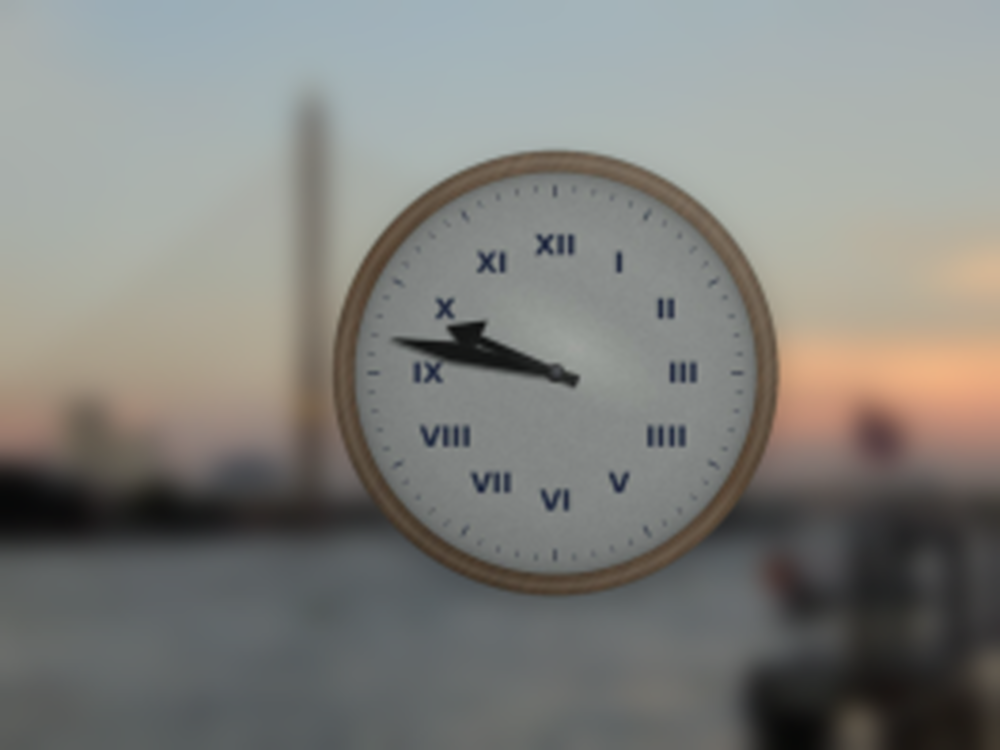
{"hour": 9, "minute": 47}
